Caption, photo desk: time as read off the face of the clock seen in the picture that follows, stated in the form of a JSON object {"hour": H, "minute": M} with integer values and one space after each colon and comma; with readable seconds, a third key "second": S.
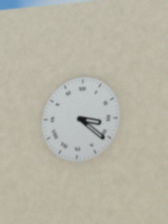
{"hour": 3, "minute": 21}
